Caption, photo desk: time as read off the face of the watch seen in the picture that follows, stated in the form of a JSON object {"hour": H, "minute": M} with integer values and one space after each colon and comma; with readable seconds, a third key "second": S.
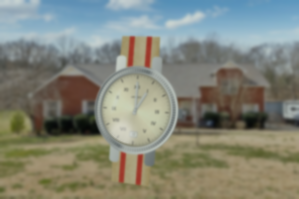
{"hour": 1, "minute": 0}
